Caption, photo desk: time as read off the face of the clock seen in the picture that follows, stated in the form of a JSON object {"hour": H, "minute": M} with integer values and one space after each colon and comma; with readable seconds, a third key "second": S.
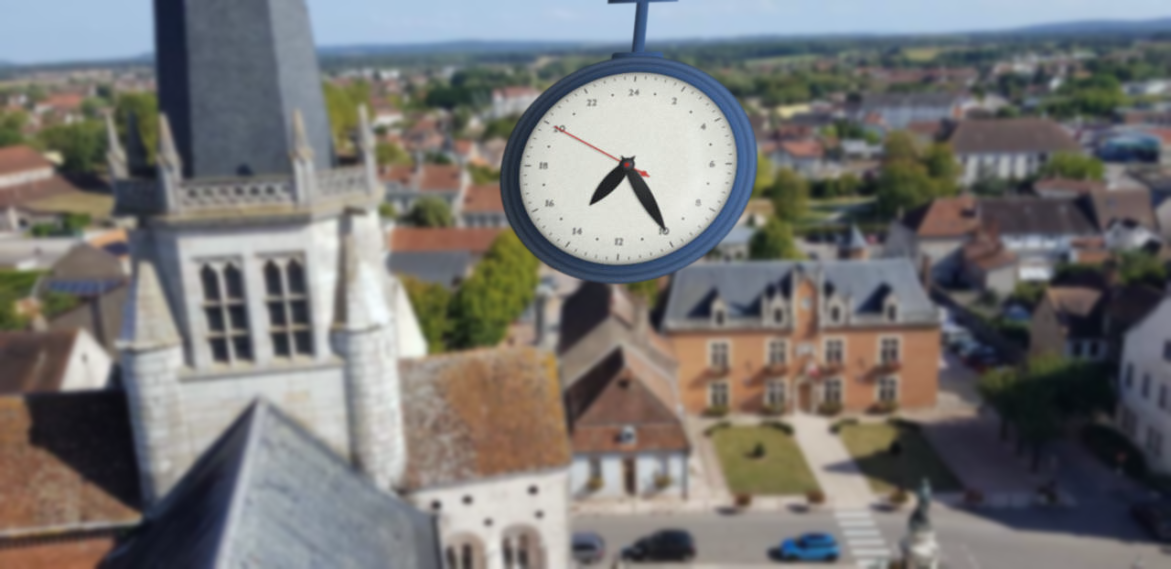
{"hour": 14, "minute": 24, "second": 50}
